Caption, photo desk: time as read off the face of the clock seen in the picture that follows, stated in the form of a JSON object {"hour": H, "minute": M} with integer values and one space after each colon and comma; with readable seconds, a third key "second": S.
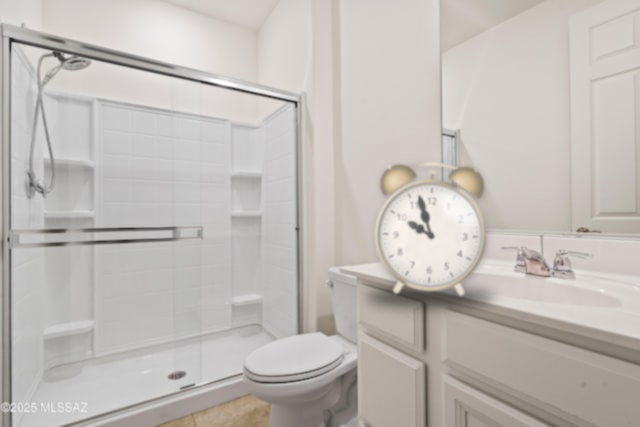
{"hour": 9, "minute": 57}
